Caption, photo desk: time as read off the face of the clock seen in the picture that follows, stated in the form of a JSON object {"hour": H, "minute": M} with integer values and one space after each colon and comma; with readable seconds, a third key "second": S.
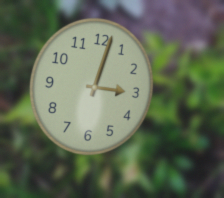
{"hour": 3, "minute": 2}
